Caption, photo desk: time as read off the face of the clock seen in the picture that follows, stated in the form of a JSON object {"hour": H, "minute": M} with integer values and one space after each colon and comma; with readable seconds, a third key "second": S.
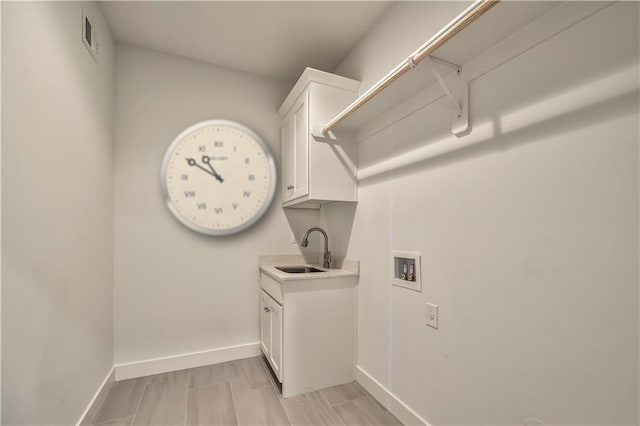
{"hour": 10, "minute": 50}
